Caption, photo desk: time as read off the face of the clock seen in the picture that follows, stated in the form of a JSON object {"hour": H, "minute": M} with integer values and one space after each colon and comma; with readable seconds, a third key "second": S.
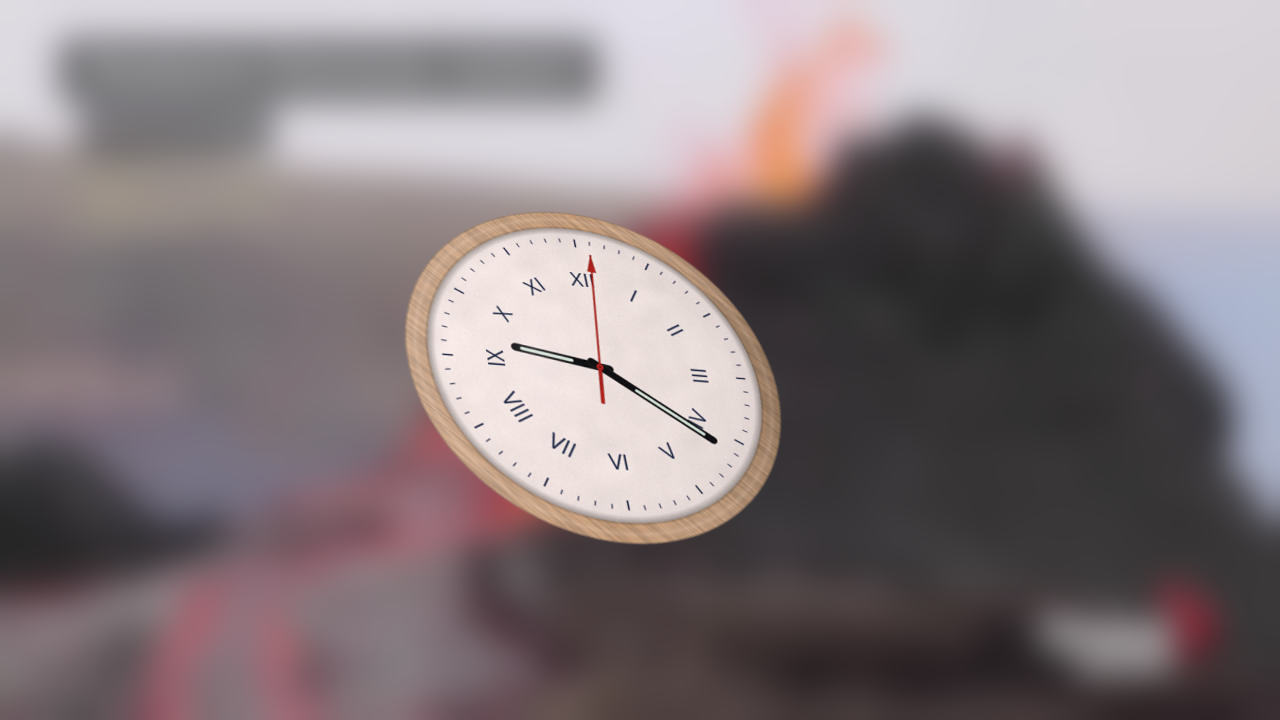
{"hour": 9, "minute": 21, "second": 1}
